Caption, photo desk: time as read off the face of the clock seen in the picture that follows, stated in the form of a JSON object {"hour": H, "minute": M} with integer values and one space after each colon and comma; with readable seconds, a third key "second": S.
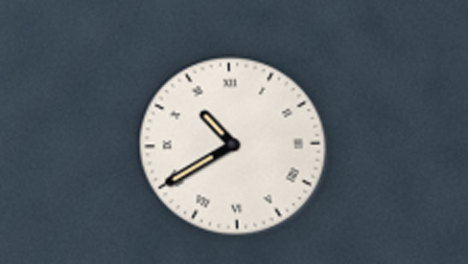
{"hour": 10, "minute": 40}
